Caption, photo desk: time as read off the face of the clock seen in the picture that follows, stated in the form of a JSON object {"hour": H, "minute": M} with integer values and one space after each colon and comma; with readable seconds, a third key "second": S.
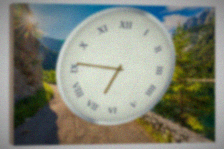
{"hour": 6, "minute": 46}
